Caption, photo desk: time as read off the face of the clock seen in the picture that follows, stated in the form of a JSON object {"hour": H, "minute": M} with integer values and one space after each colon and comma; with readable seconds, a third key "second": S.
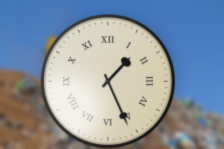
{"hour": 1, "minute": 26}
